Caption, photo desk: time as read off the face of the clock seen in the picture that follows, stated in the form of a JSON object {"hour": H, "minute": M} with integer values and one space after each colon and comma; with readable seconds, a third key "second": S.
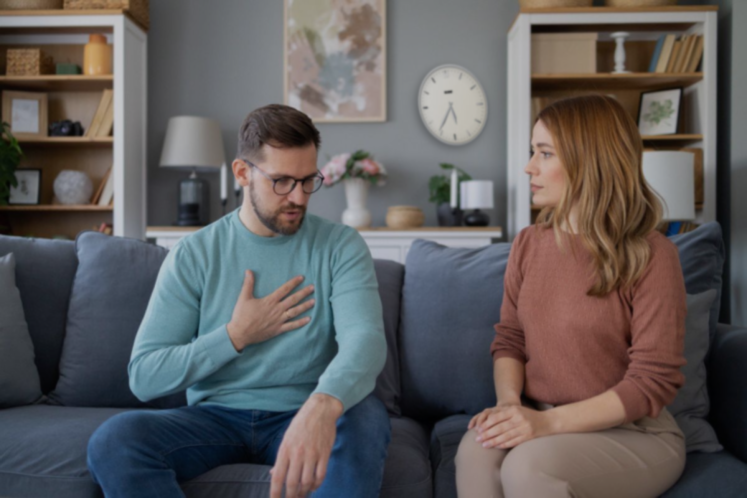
{"hour": 5, "minute": 36}
